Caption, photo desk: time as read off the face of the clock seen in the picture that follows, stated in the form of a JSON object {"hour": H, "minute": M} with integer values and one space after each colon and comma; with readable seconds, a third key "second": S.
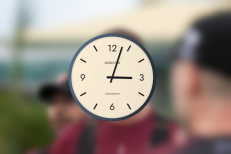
{"hour": 3, "minute": 3}
